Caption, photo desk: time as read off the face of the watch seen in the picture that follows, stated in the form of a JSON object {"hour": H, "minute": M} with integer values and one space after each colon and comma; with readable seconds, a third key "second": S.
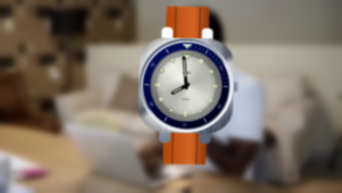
{"hour": 7, "minute": 59}
